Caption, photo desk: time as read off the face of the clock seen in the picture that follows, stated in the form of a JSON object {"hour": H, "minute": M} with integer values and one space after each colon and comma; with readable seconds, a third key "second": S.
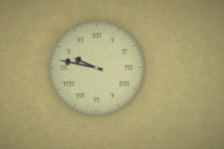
{"hour": 9, "minute": 47}
